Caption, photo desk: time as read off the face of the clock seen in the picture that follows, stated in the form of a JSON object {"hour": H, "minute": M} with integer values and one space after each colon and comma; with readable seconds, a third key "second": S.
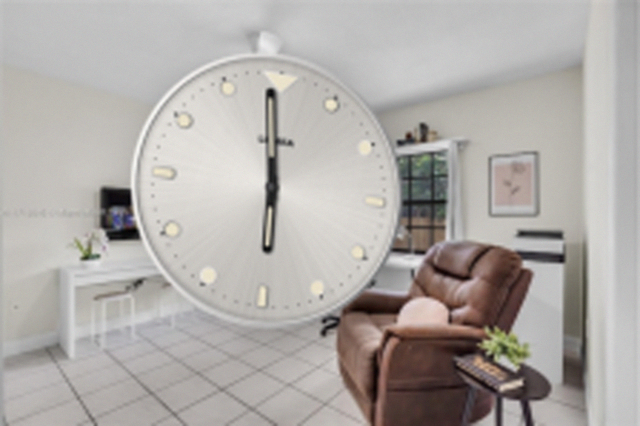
{"hour": 5, "minute": 59}
